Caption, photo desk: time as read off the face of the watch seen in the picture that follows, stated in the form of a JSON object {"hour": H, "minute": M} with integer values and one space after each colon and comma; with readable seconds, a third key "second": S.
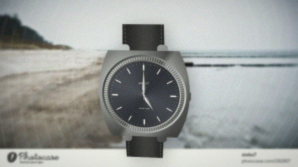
{"hour": 5, "minute": 0}
